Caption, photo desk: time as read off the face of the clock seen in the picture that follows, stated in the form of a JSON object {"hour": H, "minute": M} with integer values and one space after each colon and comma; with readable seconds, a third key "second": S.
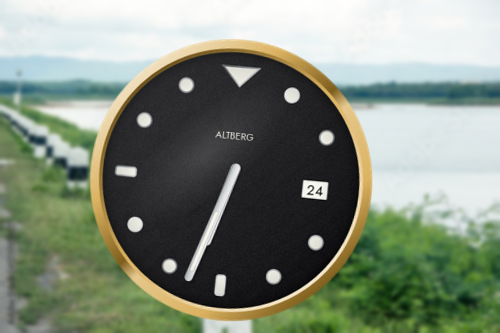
{"hour": 6, "minute": 33}
